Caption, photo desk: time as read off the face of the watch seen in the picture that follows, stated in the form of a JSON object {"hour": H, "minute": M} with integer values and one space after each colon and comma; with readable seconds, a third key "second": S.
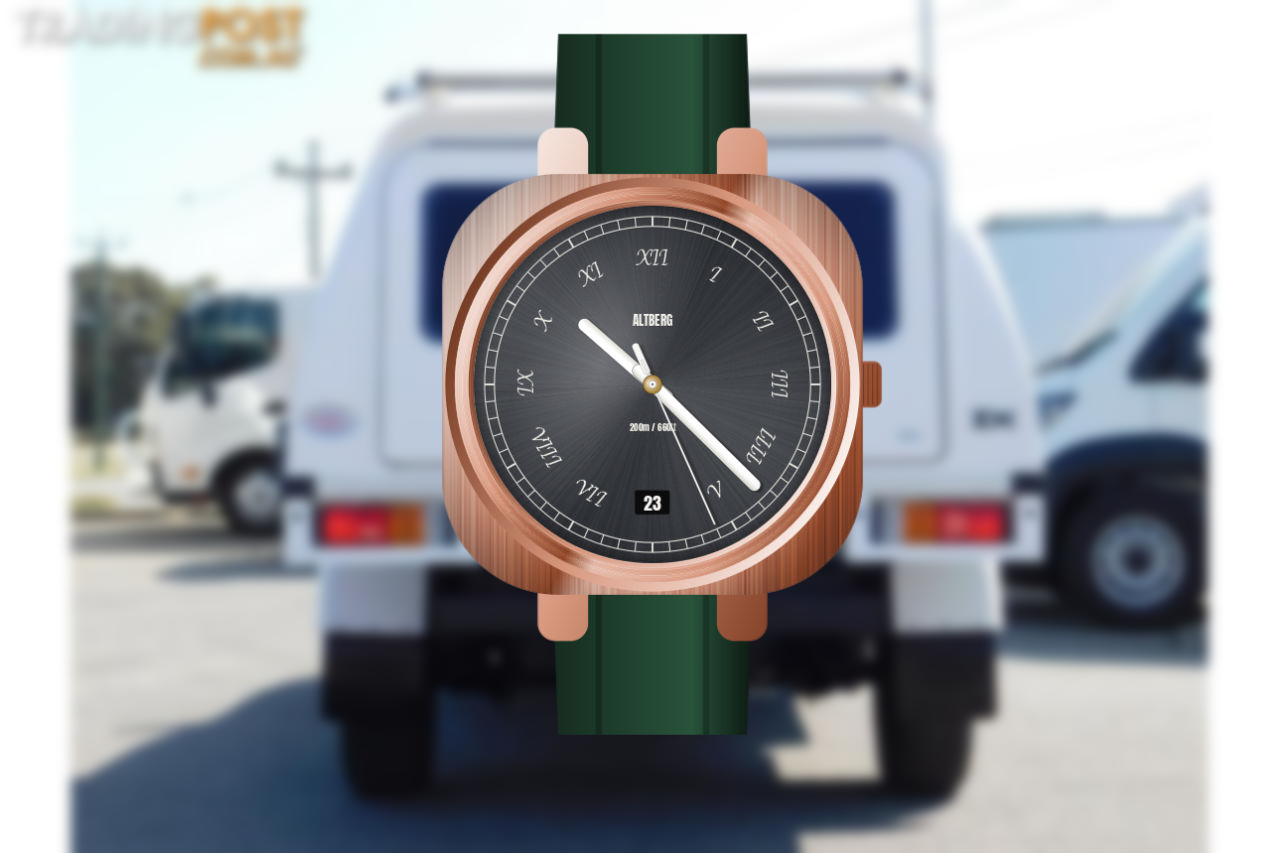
{"hour": 10, "minute": 22, "second": 26}
